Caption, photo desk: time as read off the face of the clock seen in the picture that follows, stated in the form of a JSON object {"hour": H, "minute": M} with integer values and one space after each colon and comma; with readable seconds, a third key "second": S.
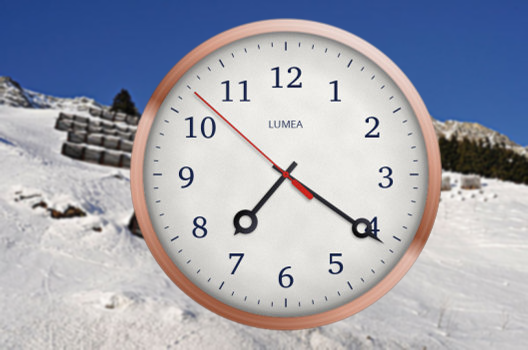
{"hour": 7, "minute": 20, "second": 52}
